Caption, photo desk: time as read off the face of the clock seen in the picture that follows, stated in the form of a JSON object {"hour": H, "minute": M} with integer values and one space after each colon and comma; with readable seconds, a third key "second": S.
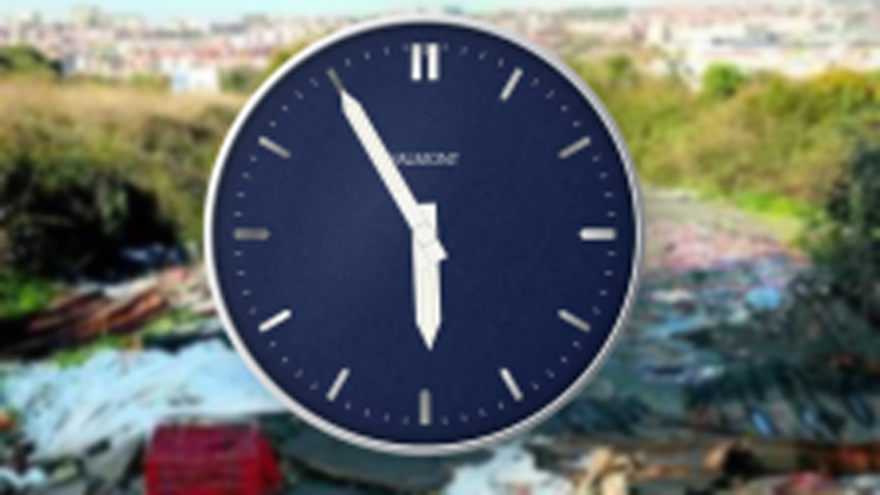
{"hour": 5, "minute": 55}
